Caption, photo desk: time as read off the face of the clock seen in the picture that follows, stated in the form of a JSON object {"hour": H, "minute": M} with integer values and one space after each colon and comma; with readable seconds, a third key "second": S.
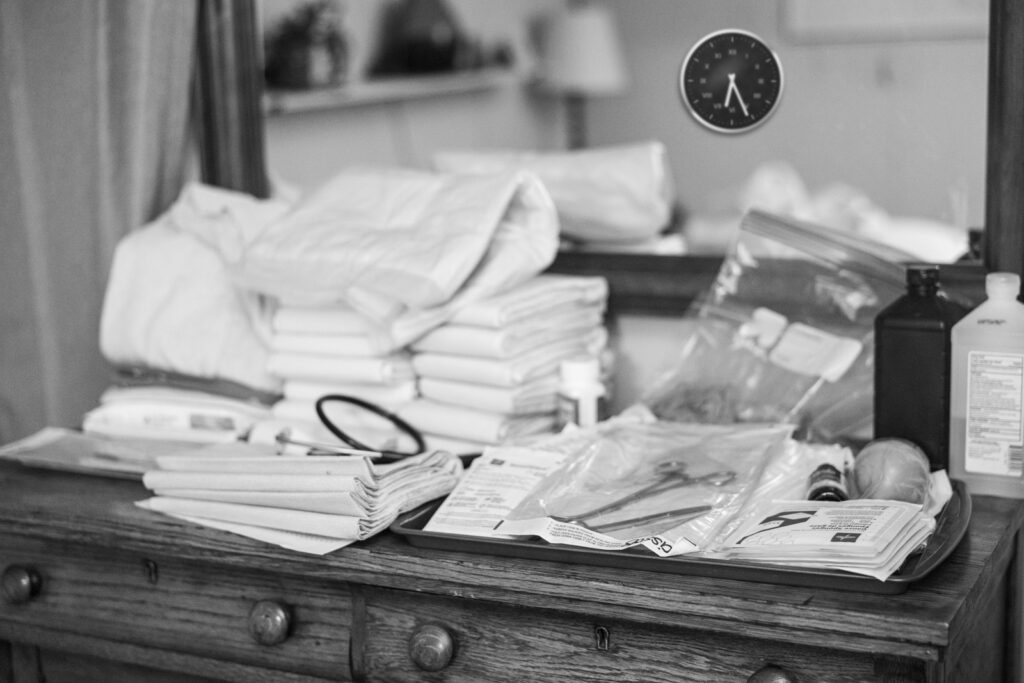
{"hour": 6, "minute": 26}
